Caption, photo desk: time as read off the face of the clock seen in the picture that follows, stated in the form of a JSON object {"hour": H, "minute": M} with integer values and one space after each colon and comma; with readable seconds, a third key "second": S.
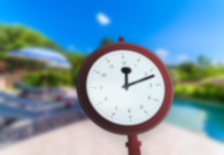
{"hour": 12, "minute": 12}
